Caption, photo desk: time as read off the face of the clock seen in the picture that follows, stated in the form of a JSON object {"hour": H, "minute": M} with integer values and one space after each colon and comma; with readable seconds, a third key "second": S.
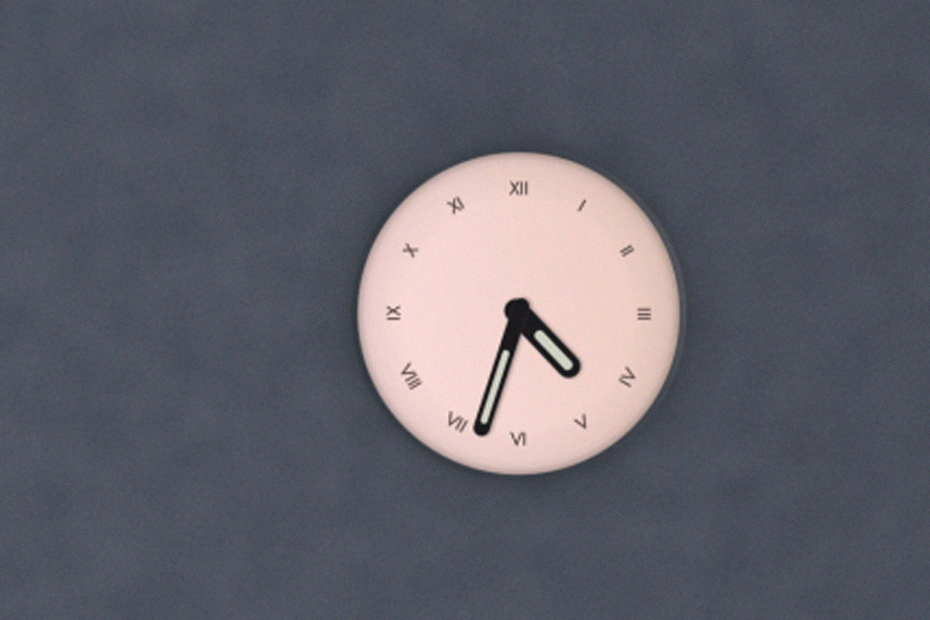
{"hour": 4, "minute": 33}
